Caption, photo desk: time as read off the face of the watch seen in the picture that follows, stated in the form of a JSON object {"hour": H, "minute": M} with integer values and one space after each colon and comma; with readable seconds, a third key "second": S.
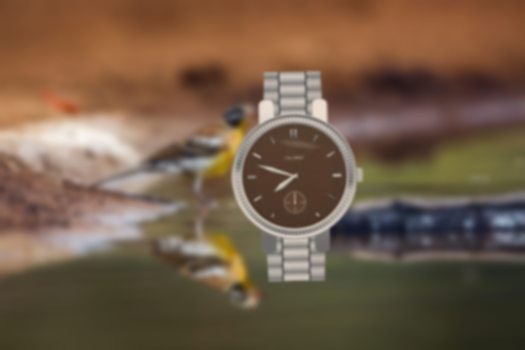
{"hour": 7, "minute": 48}
